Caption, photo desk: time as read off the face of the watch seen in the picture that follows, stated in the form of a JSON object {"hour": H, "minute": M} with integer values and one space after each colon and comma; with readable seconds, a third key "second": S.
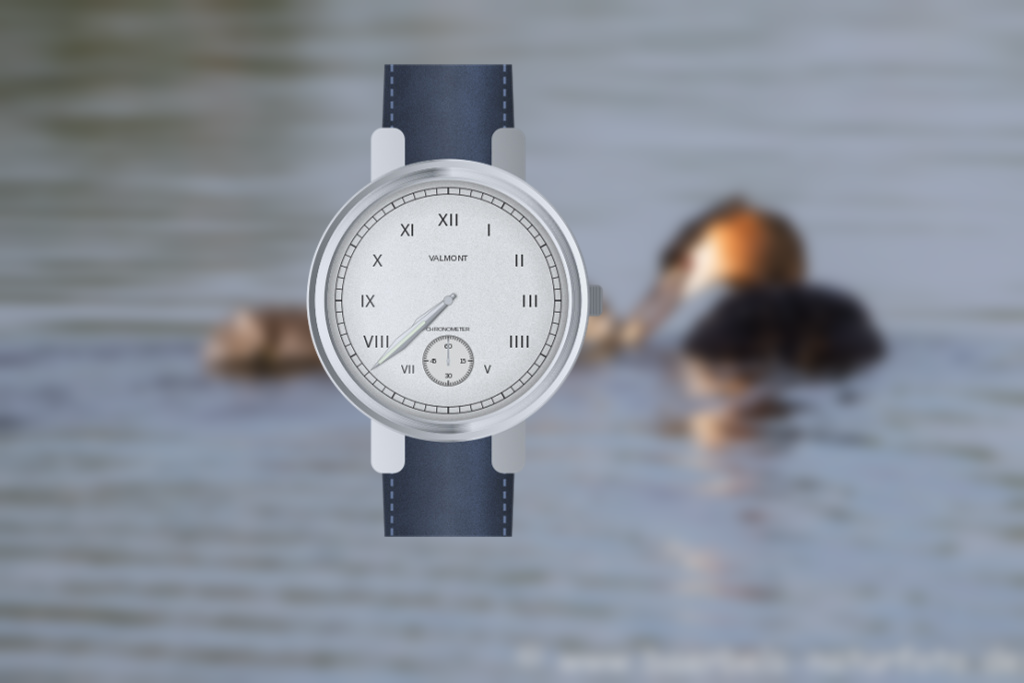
{"hour": 7, "minute": 38}
